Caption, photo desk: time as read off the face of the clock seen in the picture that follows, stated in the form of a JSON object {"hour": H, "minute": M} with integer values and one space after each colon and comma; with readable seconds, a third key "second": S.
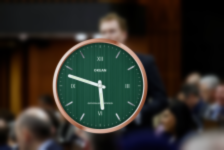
{"hour": 5, "minute": 48}
